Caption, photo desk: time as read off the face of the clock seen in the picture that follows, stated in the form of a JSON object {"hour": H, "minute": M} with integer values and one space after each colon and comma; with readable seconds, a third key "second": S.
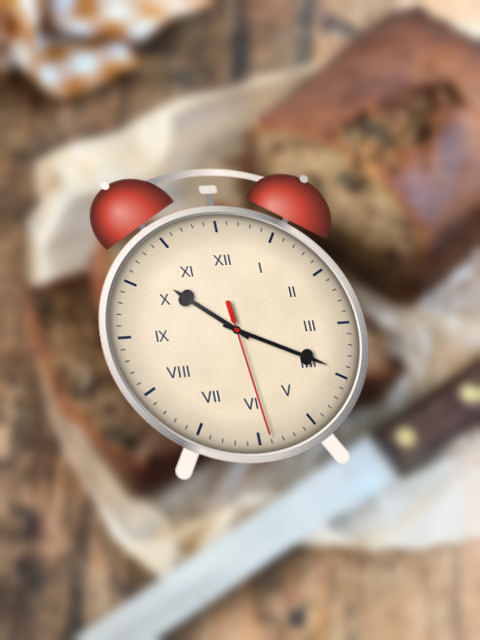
{"hour": 10, "minute": 19, "second": 29}
